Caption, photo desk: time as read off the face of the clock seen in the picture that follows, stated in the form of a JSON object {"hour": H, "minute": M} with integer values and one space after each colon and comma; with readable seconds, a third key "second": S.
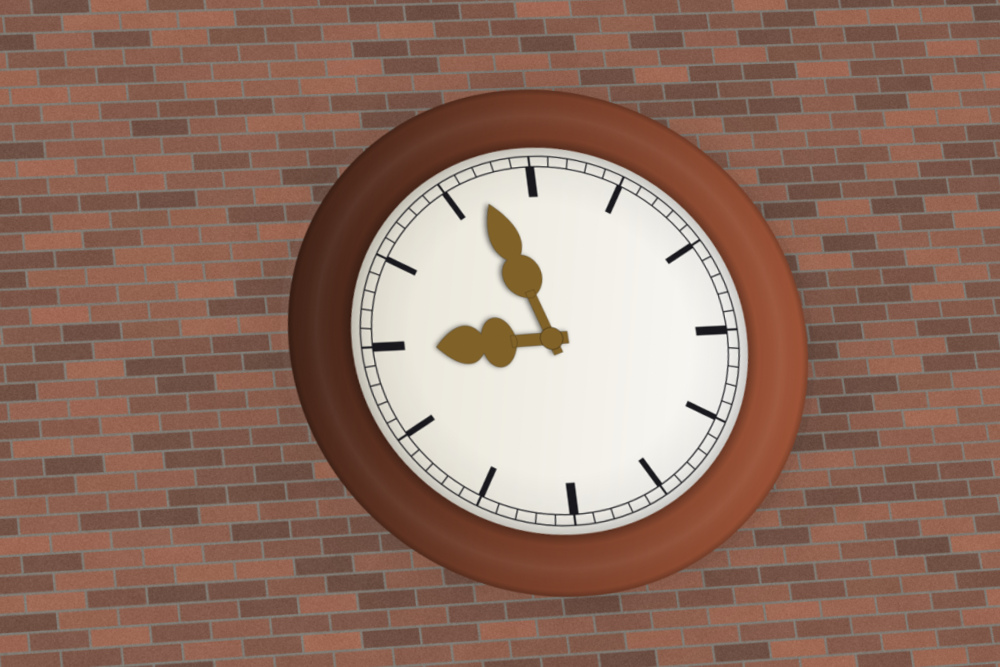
{"hour": 8, "minute": 57}
